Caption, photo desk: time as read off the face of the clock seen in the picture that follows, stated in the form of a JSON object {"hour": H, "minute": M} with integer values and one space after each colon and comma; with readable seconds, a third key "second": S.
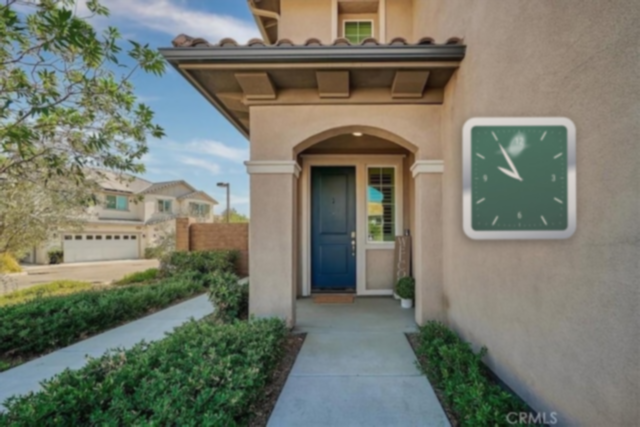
{"hour": 9, "minute": 55}
